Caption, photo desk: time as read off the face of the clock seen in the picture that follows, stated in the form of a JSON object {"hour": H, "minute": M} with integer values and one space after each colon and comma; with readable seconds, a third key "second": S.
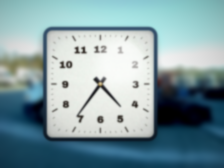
{"hour": 4, "minute": 36}
